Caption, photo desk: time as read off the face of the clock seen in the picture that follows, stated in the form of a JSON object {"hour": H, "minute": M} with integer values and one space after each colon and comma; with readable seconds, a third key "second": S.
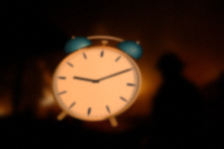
{"hour": 9, "minute": 10}
